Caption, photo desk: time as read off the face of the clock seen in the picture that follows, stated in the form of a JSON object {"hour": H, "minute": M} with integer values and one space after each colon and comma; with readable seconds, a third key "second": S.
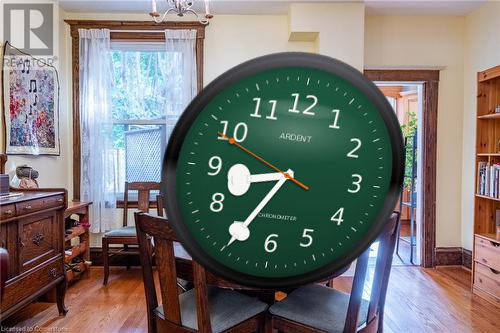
{"hour": 8, "minute": 34, "second": 49}
